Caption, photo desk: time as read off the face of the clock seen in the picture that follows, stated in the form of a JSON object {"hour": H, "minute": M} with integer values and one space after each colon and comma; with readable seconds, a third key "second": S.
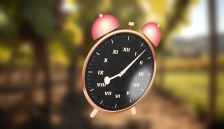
{"hour": 8, "minute": 7}
